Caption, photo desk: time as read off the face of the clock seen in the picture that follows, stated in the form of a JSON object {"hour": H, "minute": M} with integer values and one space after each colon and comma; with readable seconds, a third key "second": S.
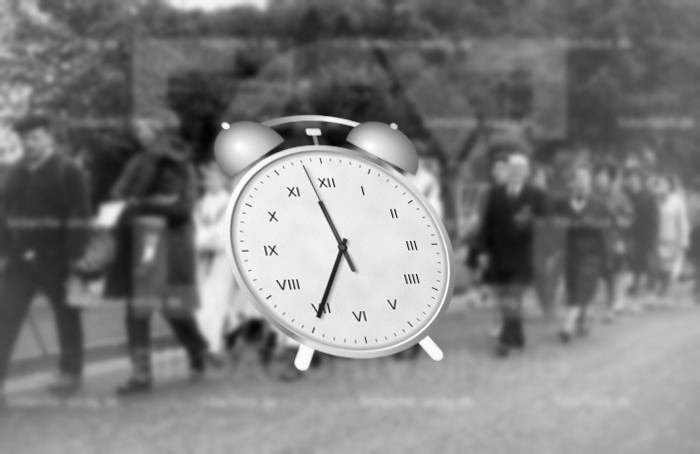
{"hour": 11, "minute": 34, "second": 58}
